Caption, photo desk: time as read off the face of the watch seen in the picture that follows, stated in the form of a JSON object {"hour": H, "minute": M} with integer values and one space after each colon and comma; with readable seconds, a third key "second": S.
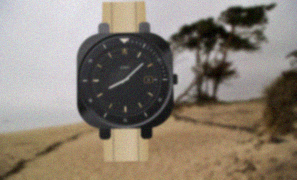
{"hour": 8, "minute": 8}
